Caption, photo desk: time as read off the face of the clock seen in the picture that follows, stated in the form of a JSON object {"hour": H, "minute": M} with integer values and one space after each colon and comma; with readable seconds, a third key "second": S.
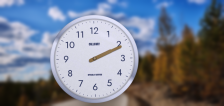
{"hour": 2, "minute": 11}
